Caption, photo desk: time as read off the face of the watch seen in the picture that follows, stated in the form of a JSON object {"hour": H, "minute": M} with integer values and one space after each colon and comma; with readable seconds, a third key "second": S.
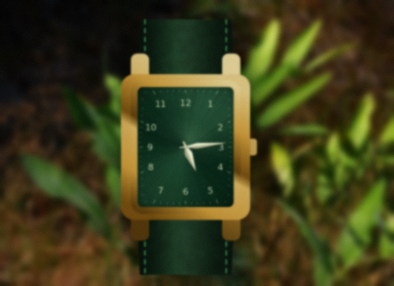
{"hour": 5, "minute": 14}
